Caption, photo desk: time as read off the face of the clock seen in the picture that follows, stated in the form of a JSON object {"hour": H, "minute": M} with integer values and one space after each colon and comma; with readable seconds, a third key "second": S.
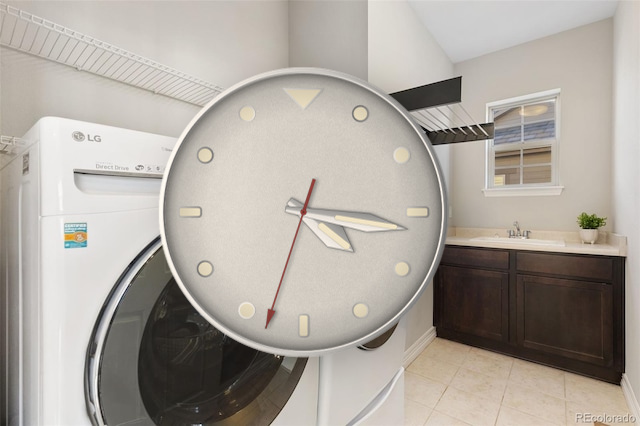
{"hour": 4, "minute": 16, "second": 33}
